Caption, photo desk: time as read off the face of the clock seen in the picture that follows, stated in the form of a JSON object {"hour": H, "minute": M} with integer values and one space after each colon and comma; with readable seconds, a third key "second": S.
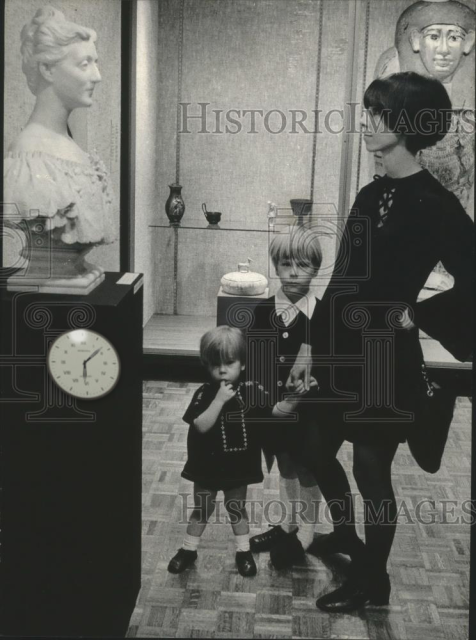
{"hour": 6, "minute": 8}
